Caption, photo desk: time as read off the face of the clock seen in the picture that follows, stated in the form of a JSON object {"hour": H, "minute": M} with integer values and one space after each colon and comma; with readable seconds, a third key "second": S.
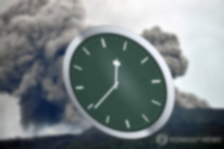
{"hour": 12, "minute": 39}
